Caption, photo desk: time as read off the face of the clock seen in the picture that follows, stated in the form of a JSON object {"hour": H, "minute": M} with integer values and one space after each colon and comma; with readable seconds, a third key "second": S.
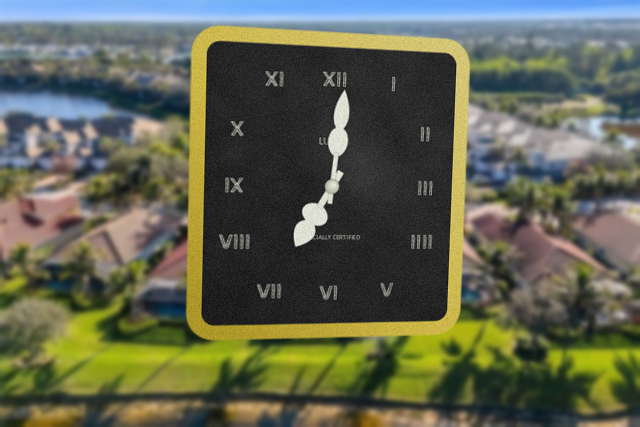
{"hour": 7, "minute": 1}
